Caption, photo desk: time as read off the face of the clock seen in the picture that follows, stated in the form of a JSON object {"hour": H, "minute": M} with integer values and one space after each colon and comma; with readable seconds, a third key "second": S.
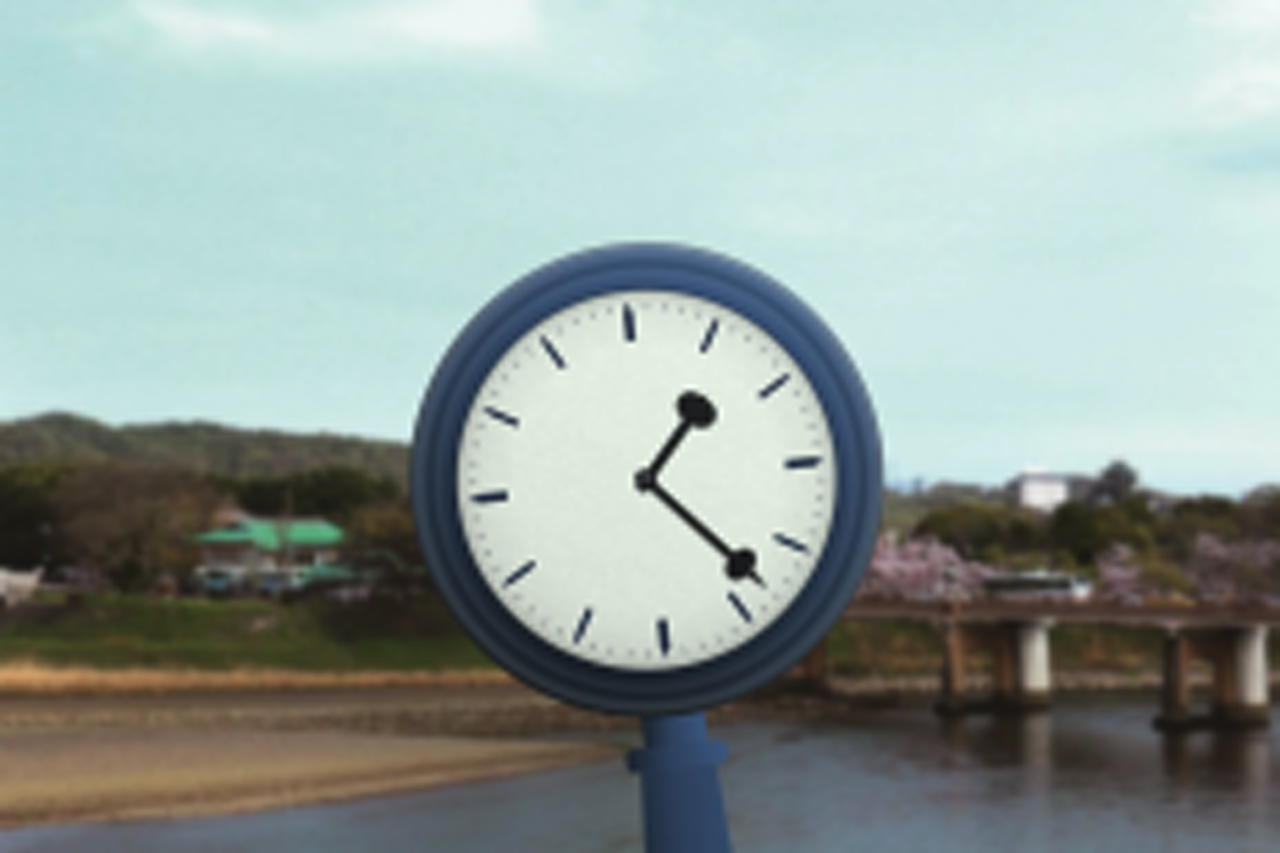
{"hour": 1, "minute": 23}
